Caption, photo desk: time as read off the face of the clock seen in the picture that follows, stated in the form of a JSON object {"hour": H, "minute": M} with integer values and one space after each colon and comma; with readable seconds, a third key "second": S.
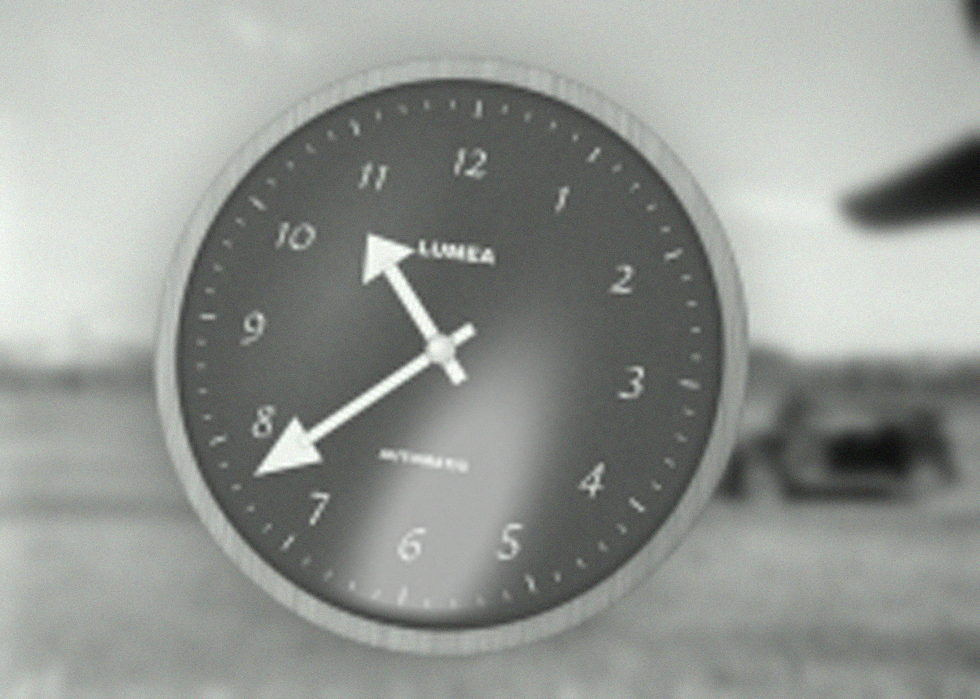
{"hour": 10, "minute": 38}
